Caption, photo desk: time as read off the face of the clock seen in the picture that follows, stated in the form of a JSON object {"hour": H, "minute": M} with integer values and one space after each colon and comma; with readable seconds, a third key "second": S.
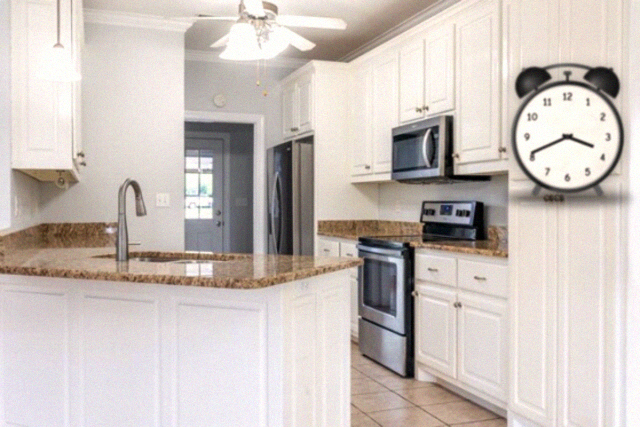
{"hour": 3, "minute": 41}
